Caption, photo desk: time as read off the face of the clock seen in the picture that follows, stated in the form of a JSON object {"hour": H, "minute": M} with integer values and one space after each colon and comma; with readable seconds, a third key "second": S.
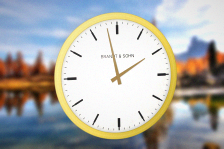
{"hour": 1, "minute": 58}
